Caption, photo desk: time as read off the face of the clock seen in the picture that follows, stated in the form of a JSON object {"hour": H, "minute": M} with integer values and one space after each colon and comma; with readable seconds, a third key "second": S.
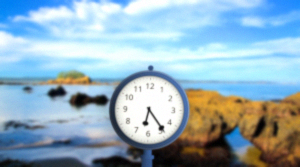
{"hour": 6, "minute": 24}
